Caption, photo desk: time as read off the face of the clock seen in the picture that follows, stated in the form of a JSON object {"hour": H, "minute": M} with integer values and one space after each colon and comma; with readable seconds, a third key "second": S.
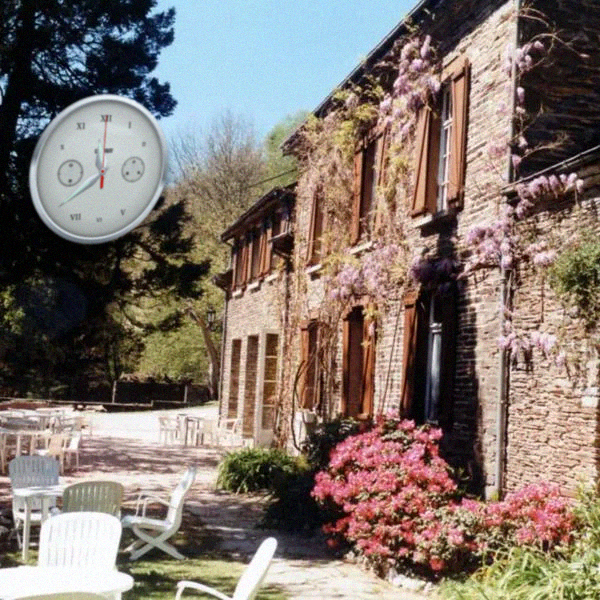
{"hour": 11, "minute": 39}
